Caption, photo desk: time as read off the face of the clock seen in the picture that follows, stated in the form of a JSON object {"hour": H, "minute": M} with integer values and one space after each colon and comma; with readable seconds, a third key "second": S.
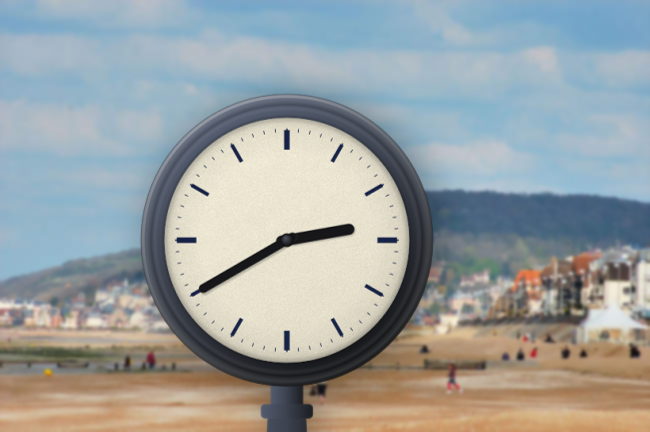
{"hour": 2, "minute": 40}
